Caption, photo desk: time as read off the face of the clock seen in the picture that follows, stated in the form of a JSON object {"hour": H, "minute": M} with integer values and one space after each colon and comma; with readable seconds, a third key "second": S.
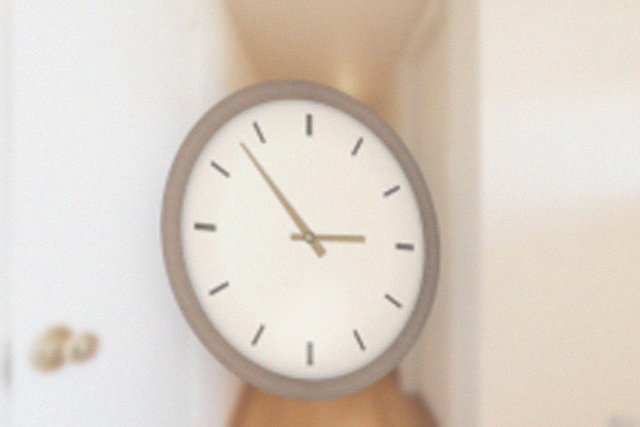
{"hour": 2, "minute": 53}
